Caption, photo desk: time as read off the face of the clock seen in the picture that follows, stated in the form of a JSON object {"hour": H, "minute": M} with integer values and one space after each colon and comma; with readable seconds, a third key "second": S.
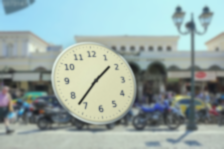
{"hour": 1, "minute": 37}
